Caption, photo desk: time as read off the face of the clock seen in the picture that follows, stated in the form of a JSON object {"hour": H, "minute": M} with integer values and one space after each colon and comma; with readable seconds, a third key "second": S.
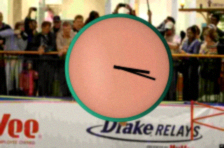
{"hour": 3, "minute": 18}
